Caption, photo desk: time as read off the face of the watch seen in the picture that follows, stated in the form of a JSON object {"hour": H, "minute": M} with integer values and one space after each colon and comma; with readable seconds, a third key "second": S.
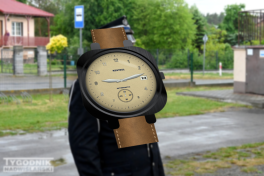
{"hour": 9, "minute": 13}
